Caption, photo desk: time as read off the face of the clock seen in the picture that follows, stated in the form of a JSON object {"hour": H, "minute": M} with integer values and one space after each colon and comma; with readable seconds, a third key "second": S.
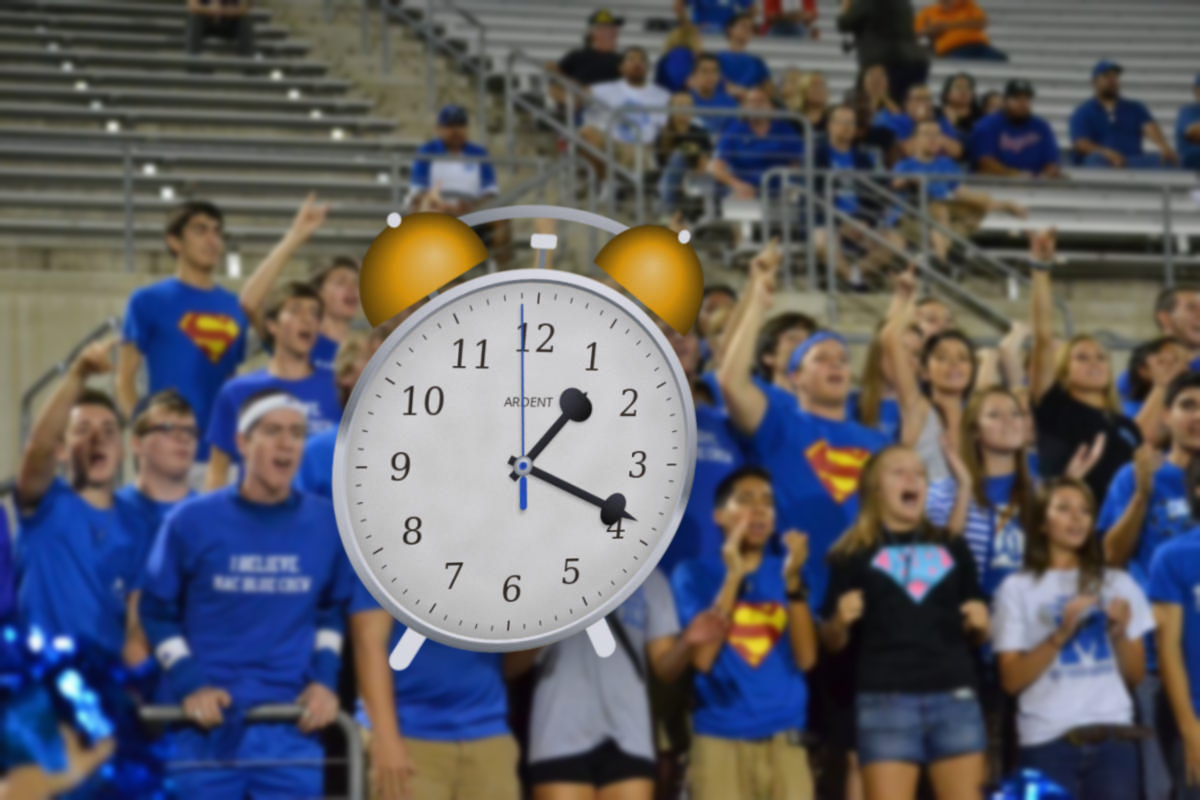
{"hour": 1, "minute": 18, "second": 59}
